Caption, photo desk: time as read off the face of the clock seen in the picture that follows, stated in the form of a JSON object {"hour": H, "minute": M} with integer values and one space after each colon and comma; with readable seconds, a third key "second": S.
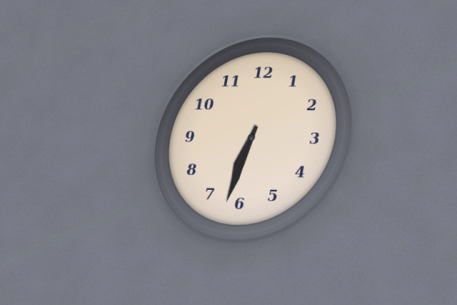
{"hour": 6, "minute": 32}
